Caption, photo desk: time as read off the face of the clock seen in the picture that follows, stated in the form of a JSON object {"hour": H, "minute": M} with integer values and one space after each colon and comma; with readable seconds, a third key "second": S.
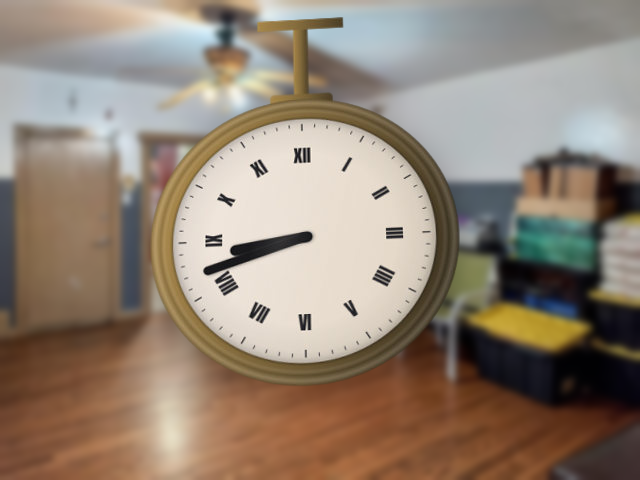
{"hour": 8, "minute": 42}
